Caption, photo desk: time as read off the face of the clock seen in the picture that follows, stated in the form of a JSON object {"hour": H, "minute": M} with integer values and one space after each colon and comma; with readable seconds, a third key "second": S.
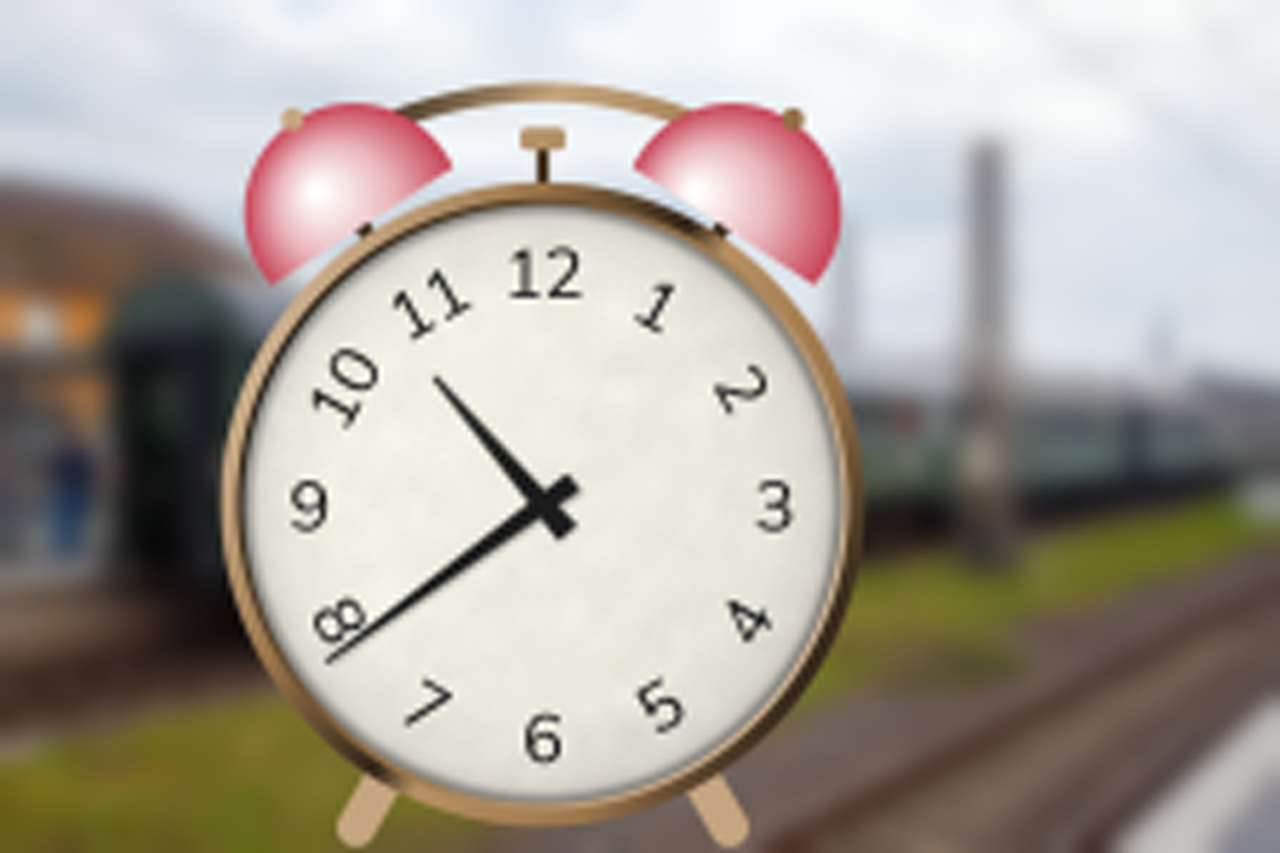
{"hour": 10, "minute": 39}
